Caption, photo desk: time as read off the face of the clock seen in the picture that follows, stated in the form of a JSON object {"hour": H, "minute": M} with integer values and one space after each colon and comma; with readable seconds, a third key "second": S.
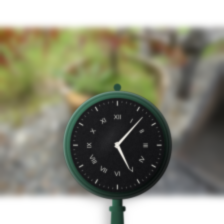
{"hour": 5, "minute": 7}
